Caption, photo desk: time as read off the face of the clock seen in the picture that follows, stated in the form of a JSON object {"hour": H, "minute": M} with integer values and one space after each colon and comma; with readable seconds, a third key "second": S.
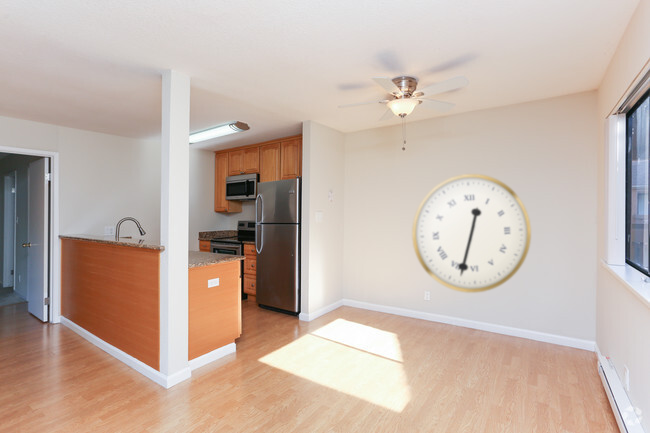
{"hour": 12, "minute": 33}
